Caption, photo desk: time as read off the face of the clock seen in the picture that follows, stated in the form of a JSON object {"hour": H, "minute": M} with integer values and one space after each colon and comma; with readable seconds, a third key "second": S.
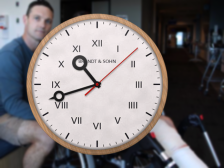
{"hour": 10, "minute": 42, "second": 8}
